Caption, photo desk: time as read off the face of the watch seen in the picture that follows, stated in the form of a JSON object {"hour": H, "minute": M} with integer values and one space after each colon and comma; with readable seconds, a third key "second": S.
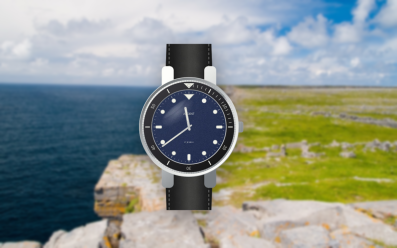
{"hour": 11, "minute": 39}
